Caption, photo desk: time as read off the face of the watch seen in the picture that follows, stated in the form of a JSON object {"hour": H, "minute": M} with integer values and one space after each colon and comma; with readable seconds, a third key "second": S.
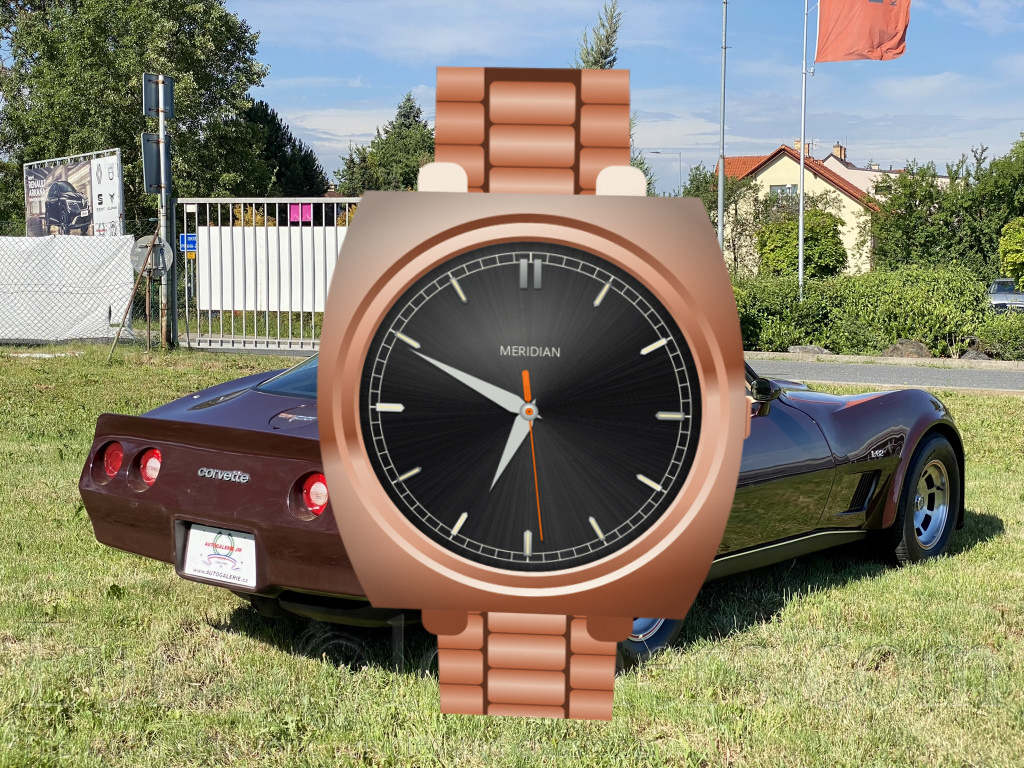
{"hour": 6, "minute": 49, "second": 29}
